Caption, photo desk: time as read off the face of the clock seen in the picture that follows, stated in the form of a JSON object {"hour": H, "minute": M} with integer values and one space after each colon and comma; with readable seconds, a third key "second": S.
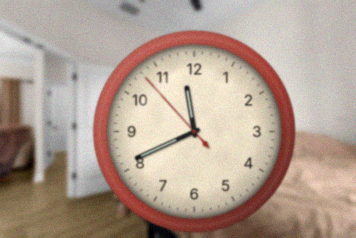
{"hour": 11, "minute": 40, "second": 53}
